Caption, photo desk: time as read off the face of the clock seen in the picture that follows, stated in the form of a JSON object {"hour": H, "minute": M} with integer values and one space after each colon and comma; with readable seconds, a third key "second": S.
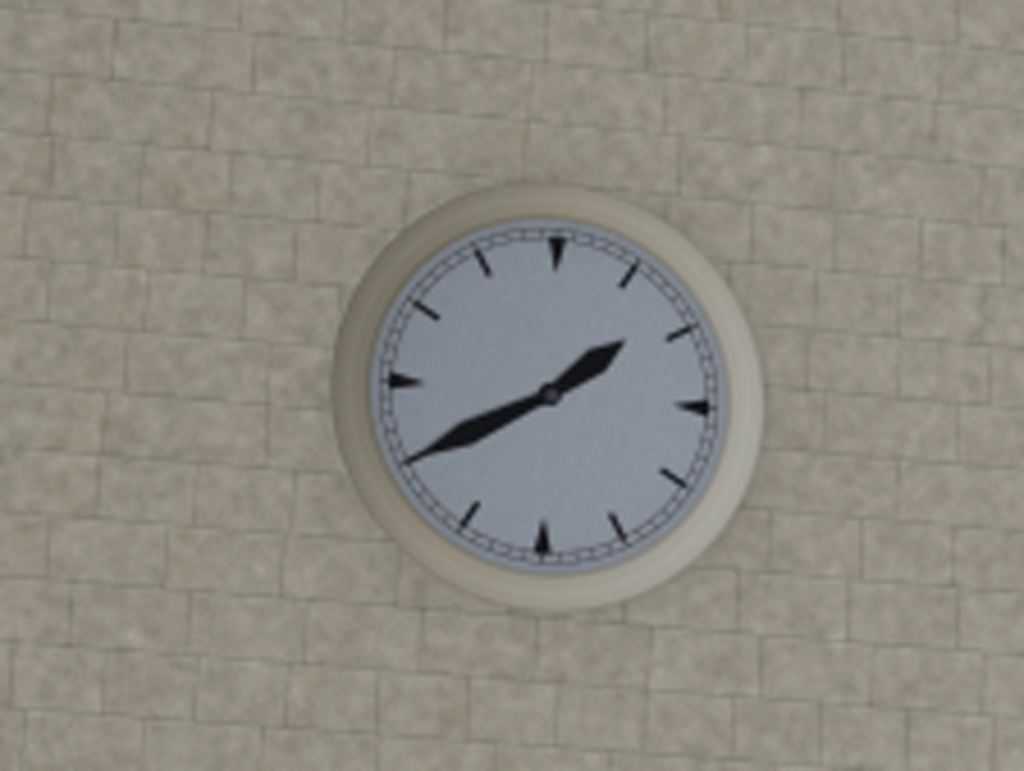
{"hour": 1, "minute": 40}
